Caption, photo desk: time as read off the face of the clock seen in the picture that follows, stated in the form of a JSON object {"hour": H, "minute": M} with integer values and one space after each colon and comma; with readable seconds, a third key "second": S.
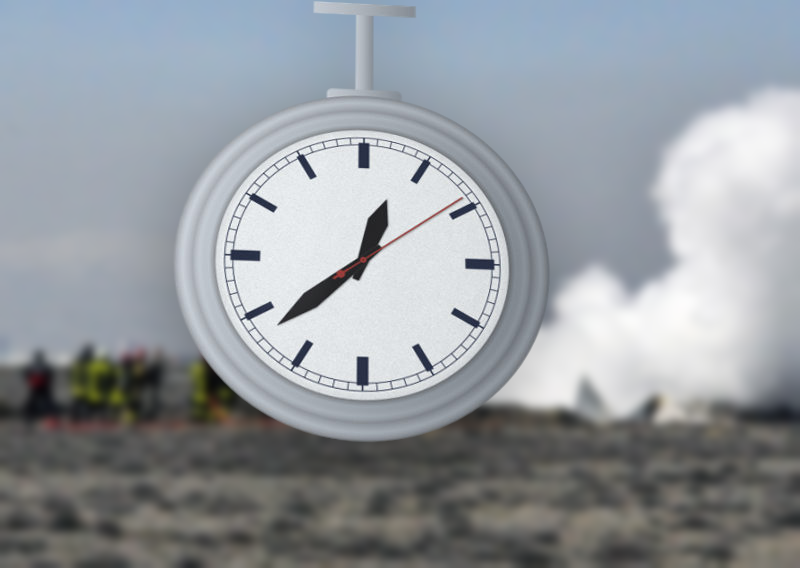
{"hour": 12, "minute": 38, "second": 9}
